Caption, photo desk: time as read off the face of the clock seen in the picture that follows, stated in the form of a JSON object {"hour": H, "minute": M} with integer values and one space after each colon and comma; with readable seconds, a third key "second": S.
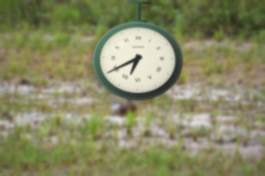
{"hour": 6, "minute": 40}
